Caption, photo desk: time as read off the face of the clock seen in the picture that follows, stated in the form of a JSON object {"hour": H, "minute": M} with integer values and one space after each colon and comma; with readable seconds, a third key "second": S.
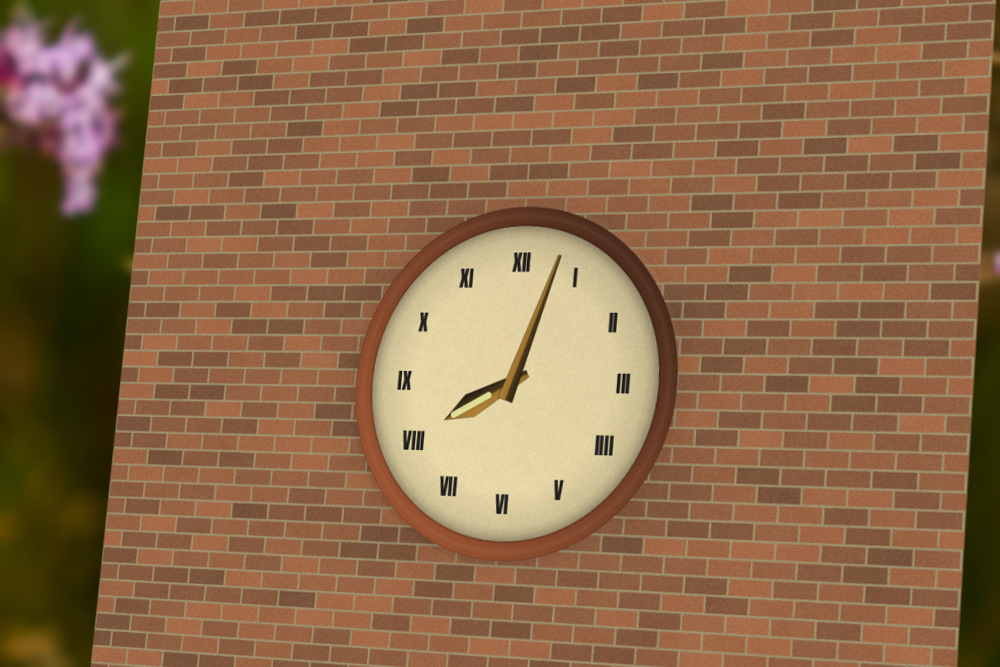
{"hour": 8, "minute": 3}
